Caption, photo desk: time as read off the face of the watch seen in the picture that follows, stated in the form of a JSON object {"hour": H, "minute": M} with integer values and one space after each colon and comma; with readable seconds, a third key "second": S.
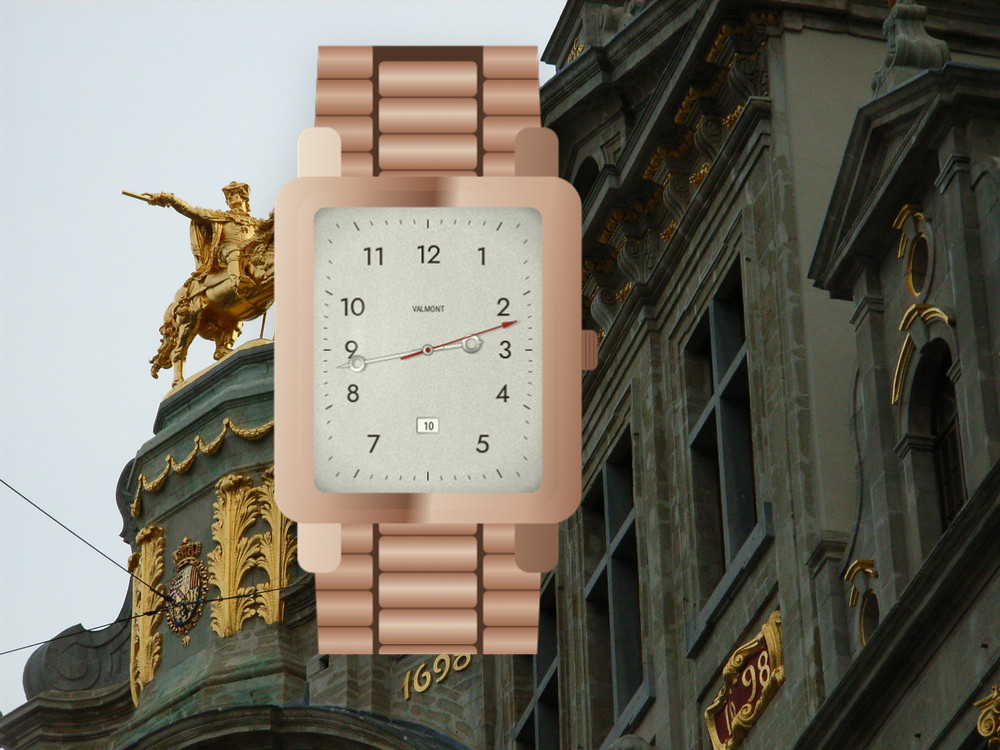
{"hour": 2, "minute": 43, "second": 12}
